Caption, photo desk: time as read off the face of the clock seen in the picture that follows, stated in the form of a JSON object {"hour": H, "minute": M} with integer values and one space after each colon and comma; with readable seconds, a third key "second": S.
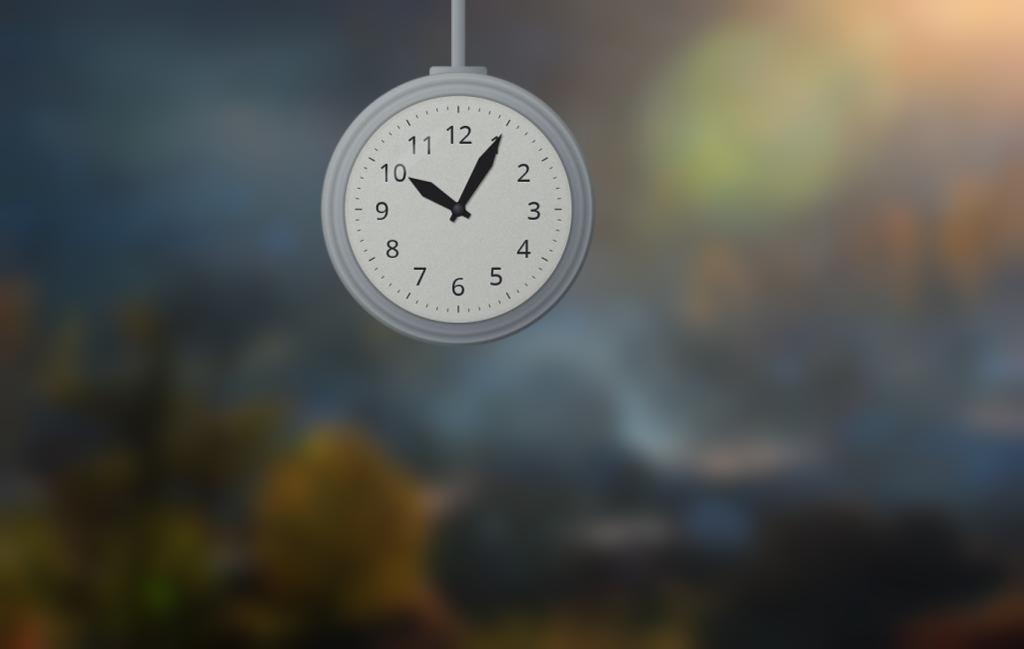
{"hour": 10, "minute": 5}
